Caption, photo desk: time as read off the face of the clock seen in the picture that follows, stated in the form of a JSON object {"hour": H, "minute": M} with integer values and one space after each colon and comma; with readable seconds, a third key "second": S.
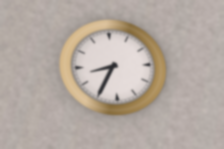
{"hour": 8, "minute": 35}
